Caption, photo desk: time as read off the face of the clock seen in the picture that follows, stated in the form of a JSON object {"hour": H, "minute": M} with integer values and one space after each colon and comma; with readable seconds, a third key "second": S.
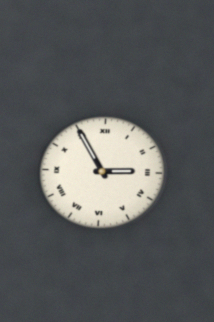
{"hour": 2, "minute": 55}
